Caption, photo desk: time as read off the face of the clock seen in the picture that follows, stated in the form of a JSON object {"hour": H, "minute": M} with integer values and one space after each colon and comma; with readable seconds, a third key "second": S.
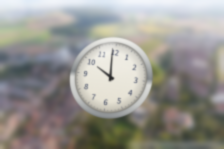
{"hour": 9, "minute": 59}
